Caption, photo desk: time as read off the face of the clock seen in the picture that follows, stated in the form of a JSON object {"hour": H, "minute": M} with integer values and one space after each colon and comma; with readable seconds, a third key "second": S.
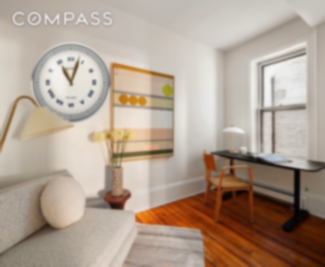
{"hour": 11, "minute": 3}
